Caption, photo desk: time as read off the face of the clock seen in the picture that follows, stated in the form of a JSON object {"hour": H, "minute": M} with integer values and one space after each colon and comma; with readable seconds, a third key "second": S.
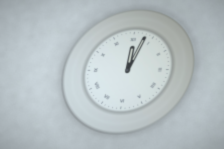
{"hour": 12, "minute": 3}
